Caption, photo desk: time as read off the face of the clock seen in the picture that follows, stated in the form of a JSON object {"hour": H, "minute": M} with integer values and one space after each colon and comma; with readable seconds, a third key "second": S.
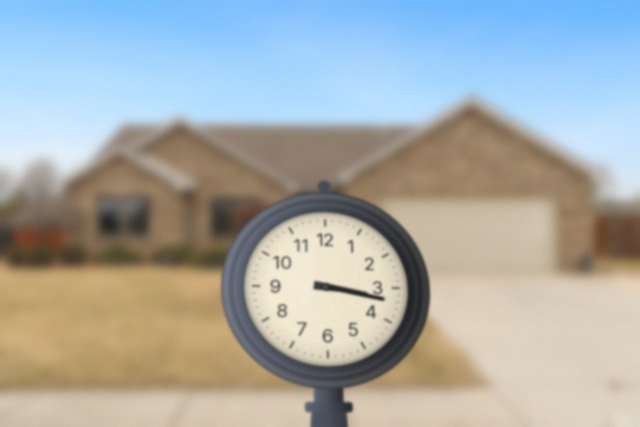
{"hour": 3, "minute": 17}
